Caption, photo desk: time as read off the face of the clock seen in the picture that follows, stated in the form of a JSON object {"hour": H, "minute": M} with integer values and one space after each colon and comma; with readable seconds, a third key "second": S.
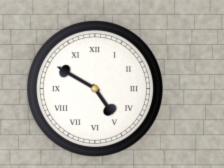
{"hour": 4, "minute": 50}
